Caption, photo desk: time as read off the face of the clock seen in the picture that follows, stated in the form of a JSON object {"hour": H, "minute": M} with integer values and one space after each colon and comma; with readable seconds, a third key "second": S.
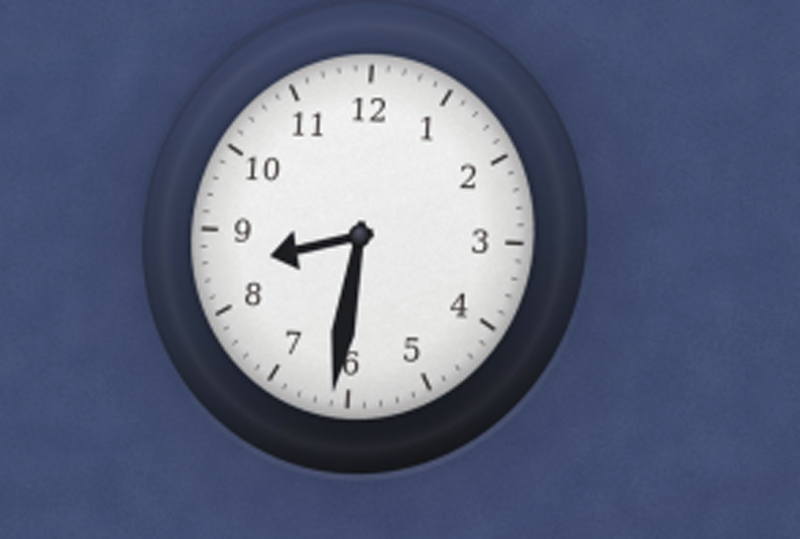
{"hour": 8, "minute": 31}
